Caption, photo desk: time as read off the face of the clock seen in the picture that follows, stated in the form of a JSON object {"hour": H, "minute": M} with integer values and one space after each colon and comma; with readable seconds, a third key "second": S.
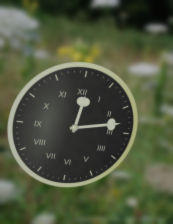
{"hour": 12, "minute": 13}
